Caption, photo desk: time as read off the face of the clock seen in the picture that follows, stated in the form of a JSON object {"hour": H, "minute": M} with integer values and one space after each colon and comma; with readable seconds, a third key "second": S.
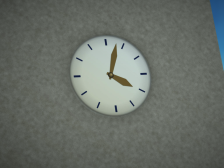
{"hour": 4, "minute": 3}
